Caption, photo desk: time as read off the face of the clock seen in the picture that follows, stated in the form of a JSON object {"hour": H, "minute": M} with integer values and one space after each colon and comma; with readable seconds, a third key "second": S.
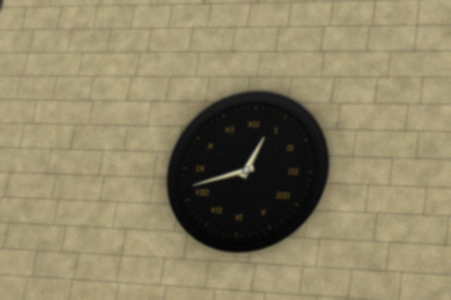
{"hour": 12, "minute": 42}
